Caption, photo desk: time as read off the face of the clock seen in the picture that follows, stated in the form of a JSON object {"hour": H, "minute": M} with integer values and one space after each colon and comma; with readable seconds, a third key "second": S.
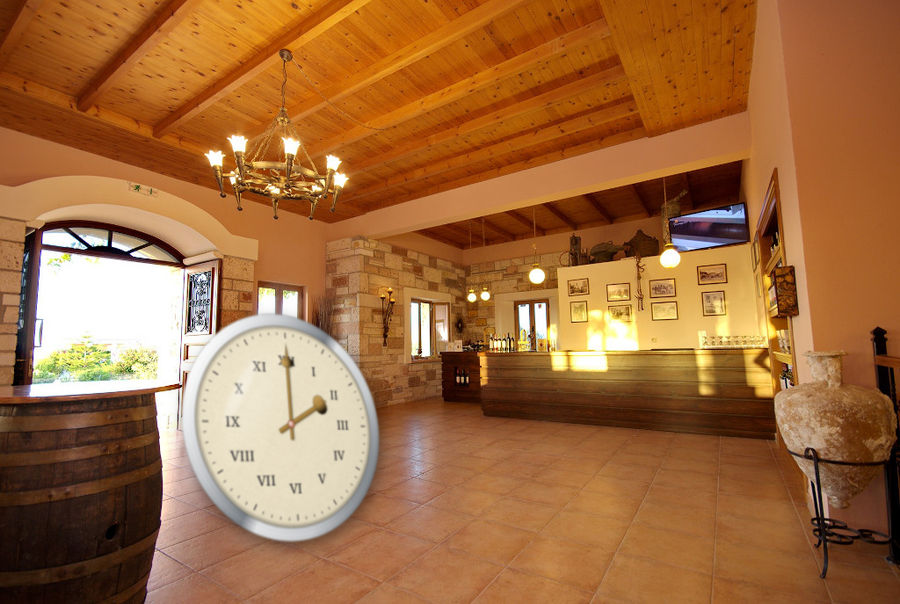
{"hour": 2, "minute": 0}
